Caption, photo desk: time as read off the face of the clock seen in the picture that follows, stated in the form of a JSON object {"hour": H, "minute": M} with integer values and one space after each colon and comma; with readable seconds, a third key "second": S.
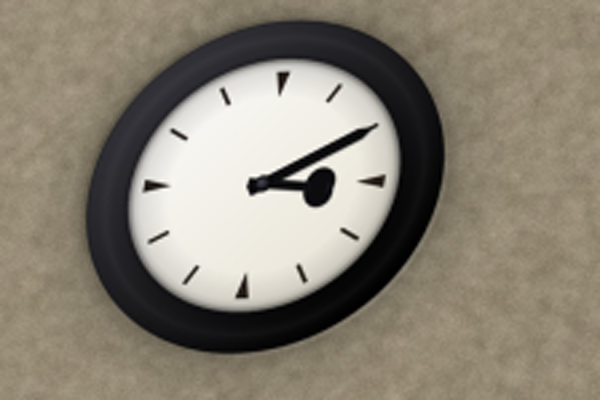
{"hour": 3, "minute": 10}
